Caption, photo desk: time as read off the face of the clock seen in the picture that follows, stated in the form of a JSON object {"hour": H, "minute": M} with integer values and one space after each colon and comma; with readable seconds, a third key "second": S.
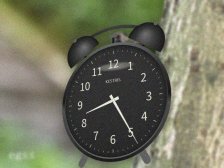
{"hour": 8, "minute": 25}
